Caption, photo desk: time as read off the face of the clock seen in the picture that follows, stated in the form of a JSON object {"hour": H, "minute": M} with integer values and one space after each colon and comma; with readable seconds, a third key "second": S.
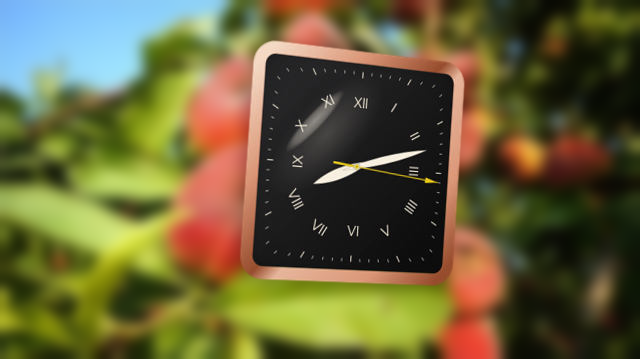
{"hour": 8, "minute": 12, "second": 16}
